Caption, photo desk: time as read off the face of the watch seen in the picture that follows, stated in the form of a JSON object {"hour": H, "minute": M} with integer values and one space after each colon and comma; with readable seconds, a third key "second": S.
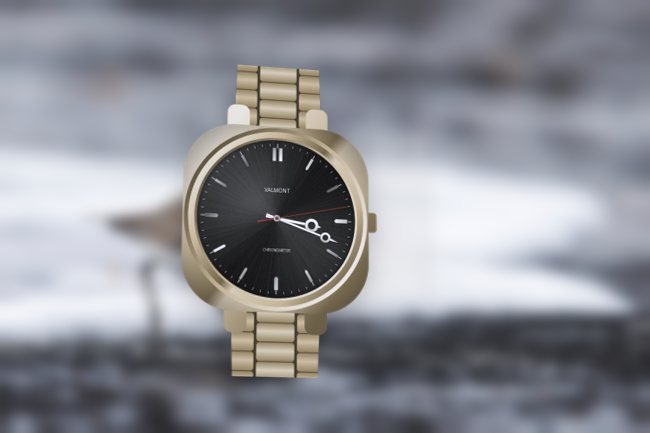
{"hour": 3, "minute": 18, "second": 13}
